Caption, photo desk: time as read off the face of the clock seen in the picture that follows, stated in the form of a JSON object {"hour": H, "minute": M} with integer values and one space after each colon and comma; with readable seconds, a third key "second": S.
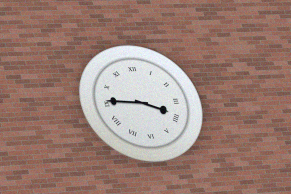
{"hour": 3, "minute": 46}
